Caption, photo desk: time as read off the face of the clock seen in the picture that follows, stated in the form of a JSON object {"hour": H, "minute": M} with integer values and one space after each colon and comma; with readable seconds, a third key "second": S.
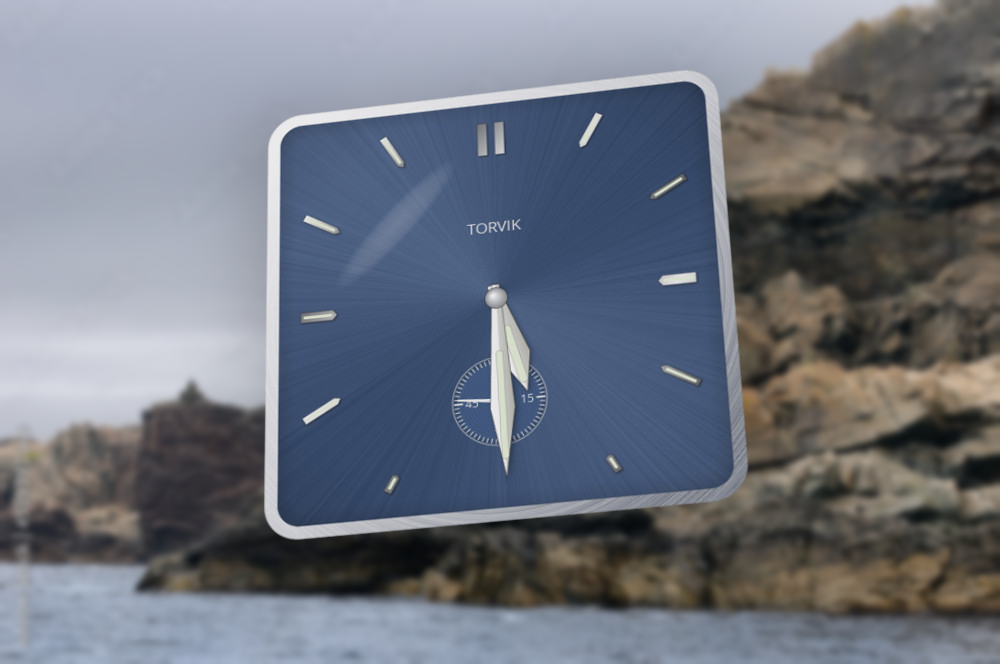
{"hour": 5, "minute": 29, "second": 46}
